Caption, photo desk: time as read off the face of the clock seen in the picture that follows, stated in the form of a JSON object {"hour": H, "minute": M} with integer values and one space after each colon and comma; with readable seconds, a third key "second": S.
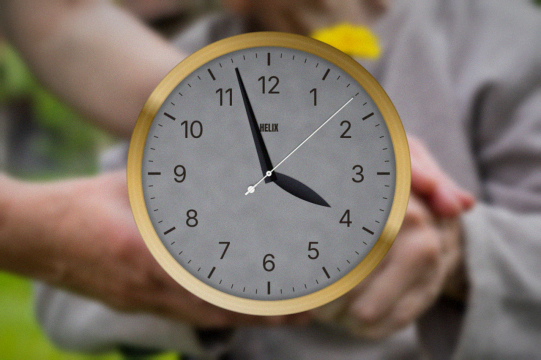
{"hour": 3, "minute": 57, "second": 8}
